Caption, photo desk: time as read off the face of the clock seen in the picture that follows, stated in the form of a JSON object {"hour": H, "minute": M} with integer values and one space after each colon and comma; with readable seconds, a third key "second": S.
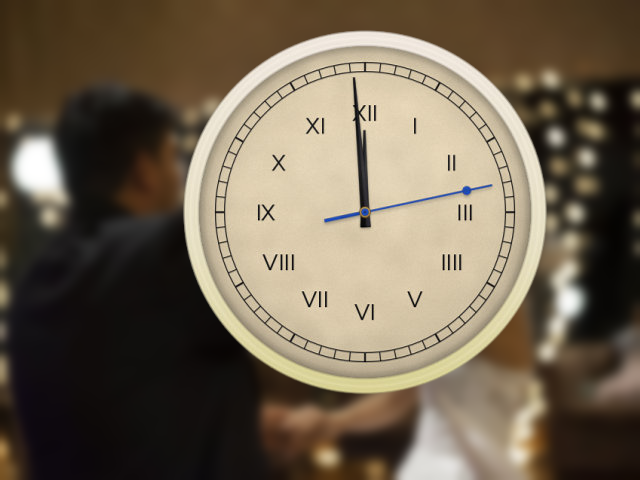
{"hour": 11, "minute": 59, "second": 13}
